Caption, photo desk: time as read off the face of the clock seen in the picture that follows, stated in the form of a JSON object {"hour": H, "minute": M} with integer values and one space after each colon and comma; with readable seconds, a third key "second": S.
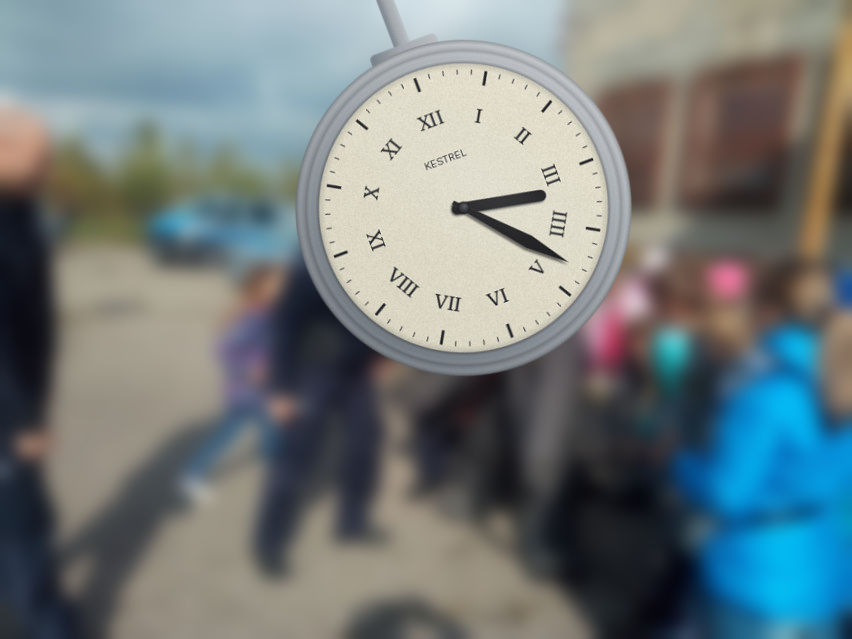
{"hour": 3, "minute": 23}
